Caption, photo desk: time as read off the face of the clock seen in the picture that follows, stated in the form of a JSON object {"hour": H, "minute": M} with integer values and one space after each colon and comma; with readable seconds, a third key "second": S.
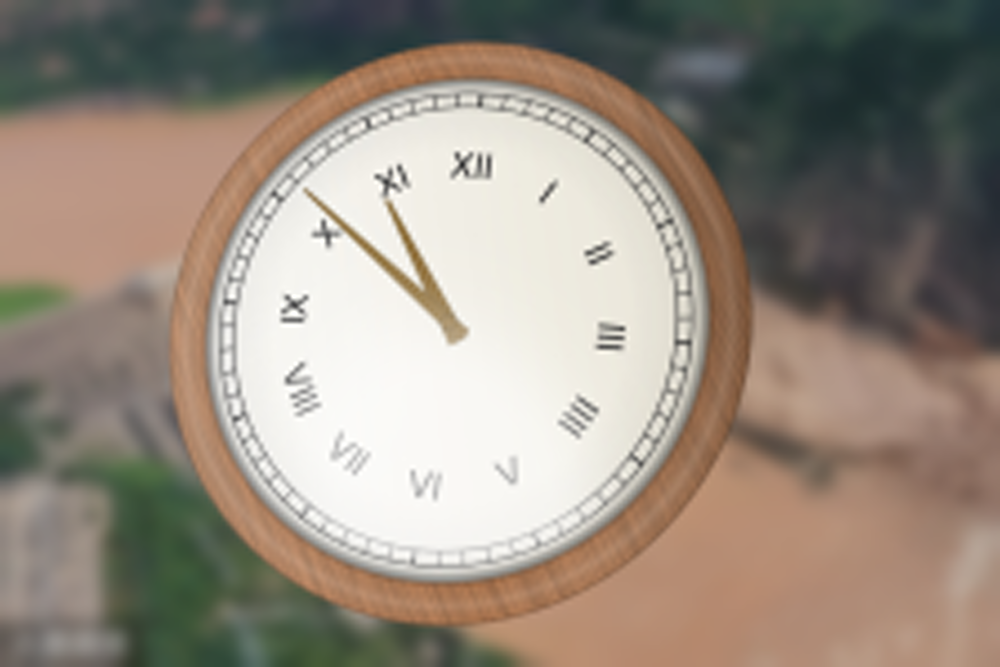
{"hour": 10, "minute": 51}
